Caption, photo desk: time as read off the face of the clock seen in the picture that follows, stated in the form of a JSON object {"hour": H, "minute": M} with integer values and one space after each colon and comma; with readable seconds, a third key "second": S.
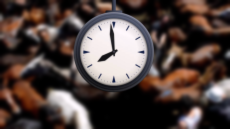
{"hour": 7, "minute": 59}
